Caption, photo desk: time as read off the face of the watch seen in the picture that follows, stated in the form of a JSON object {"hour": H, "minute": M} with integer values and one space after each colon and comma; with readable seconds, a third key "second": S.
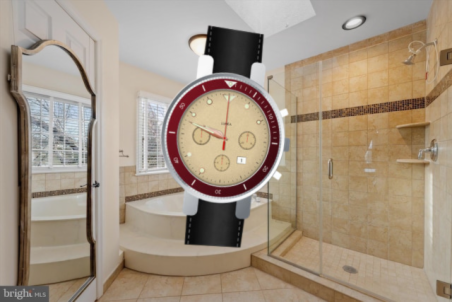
{"hour": 9, "minute": 48}
